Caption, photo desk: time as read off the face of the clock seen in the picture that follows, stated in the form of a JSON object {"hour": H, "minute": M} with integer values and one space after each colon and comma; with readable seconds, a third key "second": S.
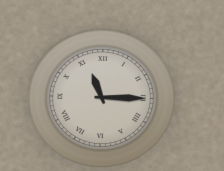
{"hour": 11, "minute": 15}
